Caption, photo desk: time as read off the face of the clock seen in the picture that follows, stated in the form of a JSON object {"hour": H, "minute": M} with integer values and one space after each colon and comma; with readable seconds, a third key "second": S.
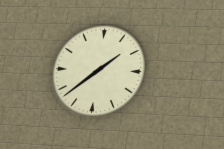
{"hour": 1, "minute": 38}
